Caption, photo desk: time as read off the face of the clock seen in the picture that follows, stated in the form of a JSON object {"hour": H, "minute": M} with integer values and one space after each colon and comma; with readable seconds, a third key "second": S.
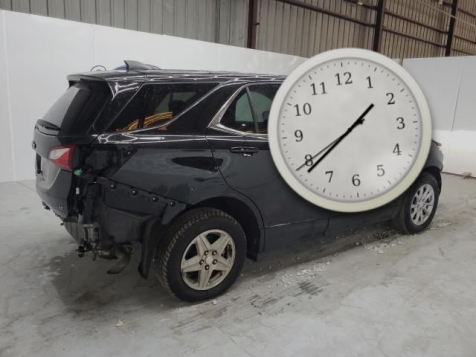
{"hour": 1, "minute": 38, "second": 40}
